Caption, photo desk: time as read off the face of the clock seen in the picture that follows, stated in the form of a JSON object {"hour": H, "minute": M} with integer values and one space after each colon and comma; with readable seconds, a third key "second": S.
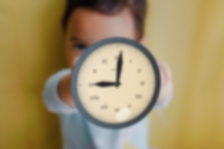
{"hour": 9, "minute": 1}
